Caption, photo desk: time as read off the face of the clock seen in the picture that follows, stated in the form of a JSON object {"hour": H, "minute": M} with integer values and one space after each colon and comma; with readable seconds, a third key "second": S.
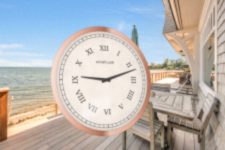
{"hour": 9, "minute": 12}
